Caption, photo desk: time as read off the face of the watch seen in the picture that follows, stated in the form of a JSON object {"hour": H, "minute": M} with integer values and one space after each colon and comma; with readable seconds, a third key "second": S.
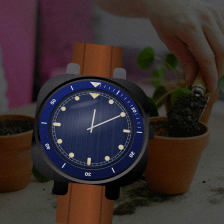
{"hour": 12, "minute": 10}
